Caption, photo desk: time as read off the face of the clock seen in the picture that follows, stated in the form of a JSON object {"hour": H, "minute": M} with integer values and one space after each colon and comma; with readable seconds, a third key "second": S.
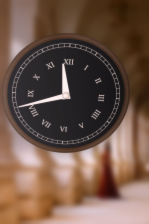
{"hour": 11, "minute": 42}
